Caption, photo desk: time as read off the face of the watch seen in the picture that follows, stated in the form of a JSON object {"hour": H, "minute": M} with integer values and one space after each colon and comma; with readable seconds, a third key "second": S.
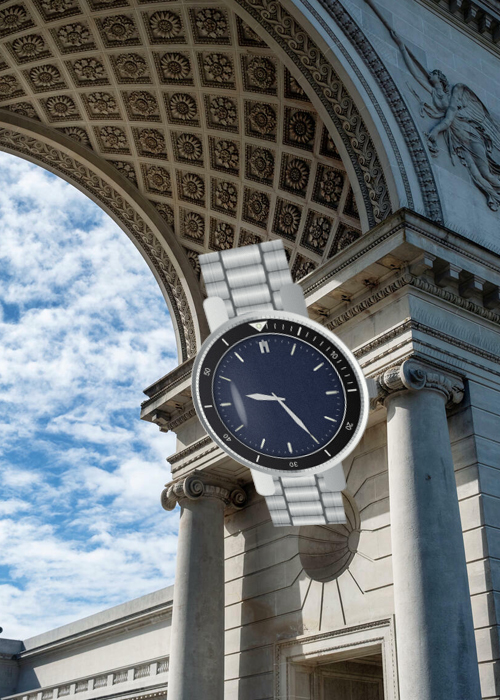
{"hour": 9, "minute": 25}
